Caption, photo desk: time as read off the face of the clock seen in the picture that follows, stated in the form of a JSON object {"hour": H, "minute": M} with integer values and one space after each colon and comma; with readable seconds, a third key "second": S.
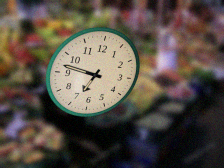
{"hour": 6, "minute": 47}
